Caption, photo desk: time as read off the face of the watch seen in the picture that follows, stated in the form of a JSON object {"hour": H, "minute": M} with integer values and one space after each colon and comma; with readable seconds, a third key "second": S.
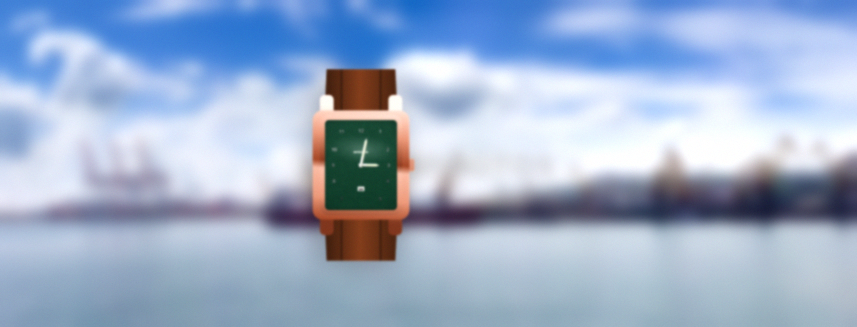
{"hour": 3, "minute": 2}
